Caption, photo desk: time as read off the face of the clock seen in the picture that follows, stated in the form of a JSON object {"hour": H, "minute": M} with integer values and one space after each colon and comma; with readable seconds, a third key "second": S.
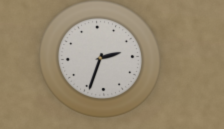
{"hour": 2, "minute": 34}
